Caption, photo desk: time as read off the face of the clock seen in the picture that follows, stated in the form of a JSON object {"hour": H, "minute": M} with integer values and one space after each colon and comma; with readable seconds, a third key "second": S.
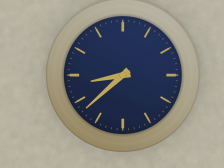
{"hour": 8, "minute": 38}
